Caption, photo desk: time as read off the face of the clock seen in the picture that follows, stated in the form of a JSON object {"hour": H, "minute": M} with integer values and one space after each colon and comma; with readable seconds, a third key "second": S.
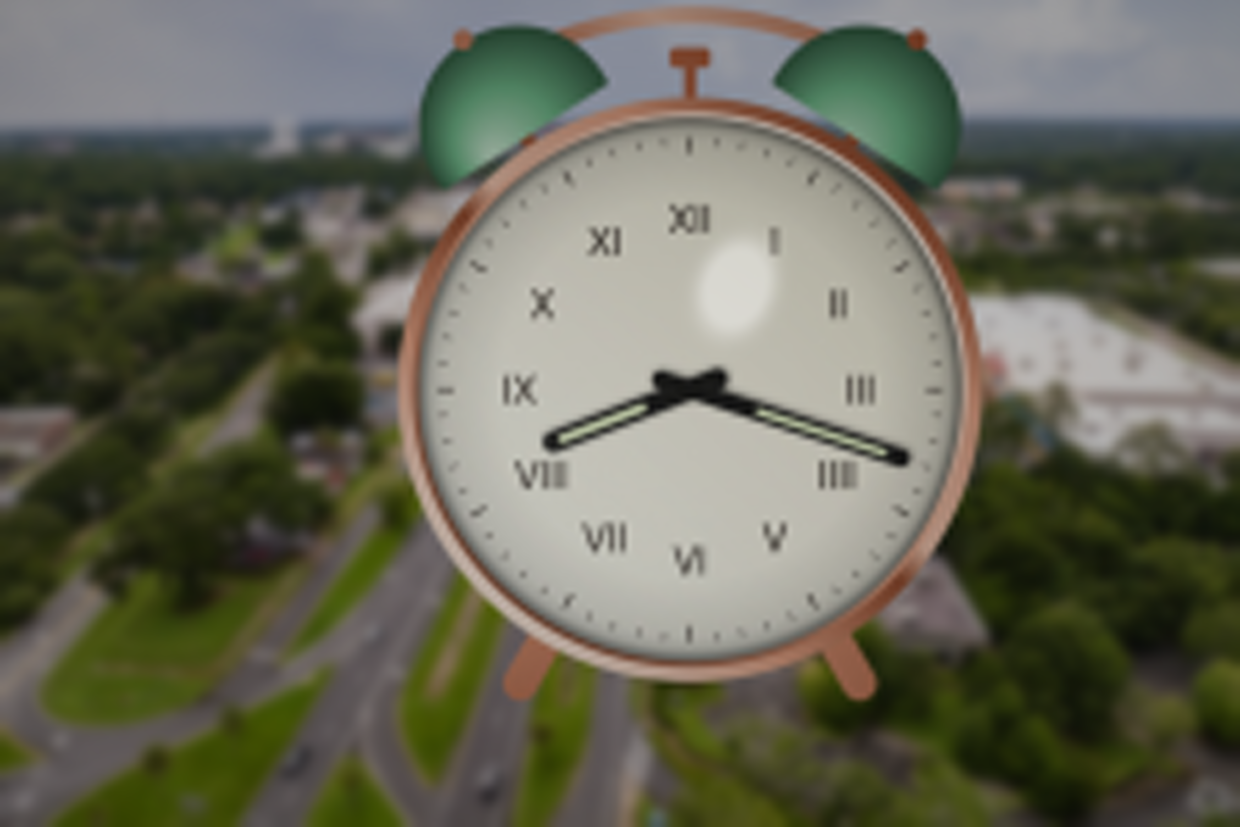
{"hour": 8, "minute": 18}
